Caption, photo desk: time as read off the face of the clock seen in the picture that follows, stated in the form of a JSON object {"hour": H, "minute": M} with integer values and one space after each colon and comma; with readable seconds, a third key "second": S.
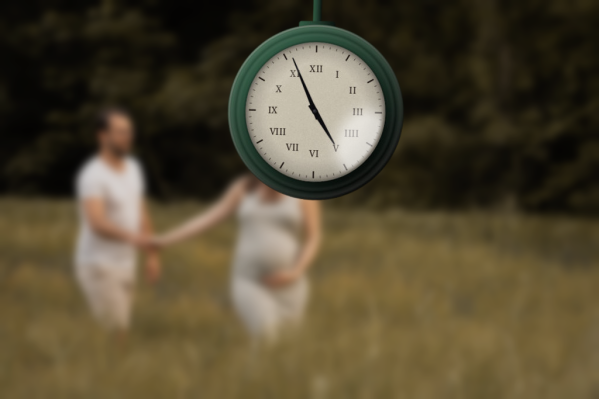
{"hour": 4, "minute": 56}
